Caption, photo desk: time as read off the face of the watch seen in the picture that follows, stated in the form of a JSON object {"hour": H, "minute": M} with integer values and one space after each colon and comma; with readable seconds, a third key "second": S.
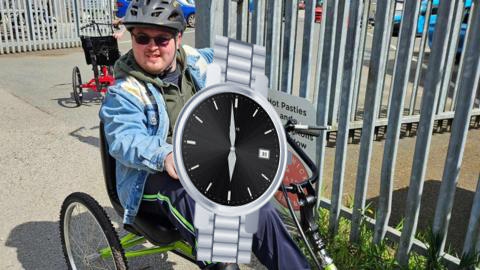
{"hour": 5, "minute": 59}
